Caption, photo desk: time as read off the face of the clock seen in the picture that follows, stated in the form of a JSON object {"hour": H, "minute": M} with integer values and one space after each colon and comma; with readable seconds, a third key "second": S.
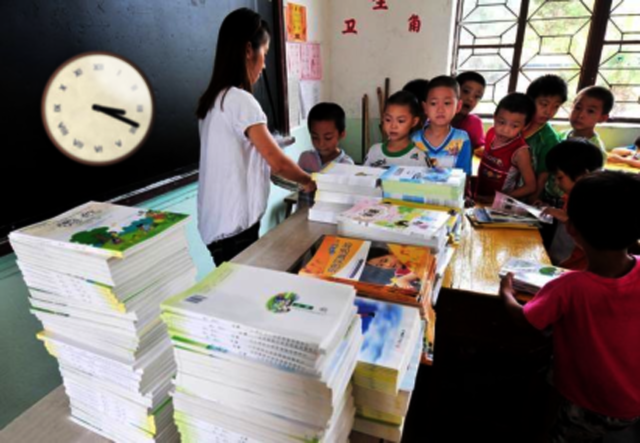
{"hour": 3, "minute": 19}
